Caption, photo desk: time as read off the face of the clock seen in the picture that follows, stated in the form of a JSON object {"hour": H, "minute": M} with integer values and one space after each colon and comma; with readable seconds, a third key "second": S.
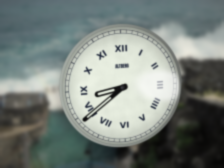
{"hour": 8, "minute": 39}
